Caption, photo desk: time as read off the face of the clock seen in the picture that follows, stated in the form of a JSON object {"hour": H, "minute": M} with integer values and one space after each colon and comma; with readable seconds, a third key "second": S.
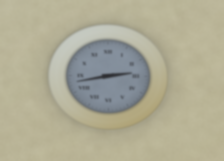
{"hour": 2, "minute": 43}
